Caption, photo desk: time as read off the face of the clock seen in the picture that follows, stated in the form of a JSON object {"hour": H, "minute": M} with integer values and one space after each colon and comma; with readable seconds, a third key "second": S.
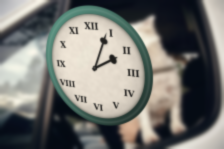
{"hour": 2, "minute": 4}
